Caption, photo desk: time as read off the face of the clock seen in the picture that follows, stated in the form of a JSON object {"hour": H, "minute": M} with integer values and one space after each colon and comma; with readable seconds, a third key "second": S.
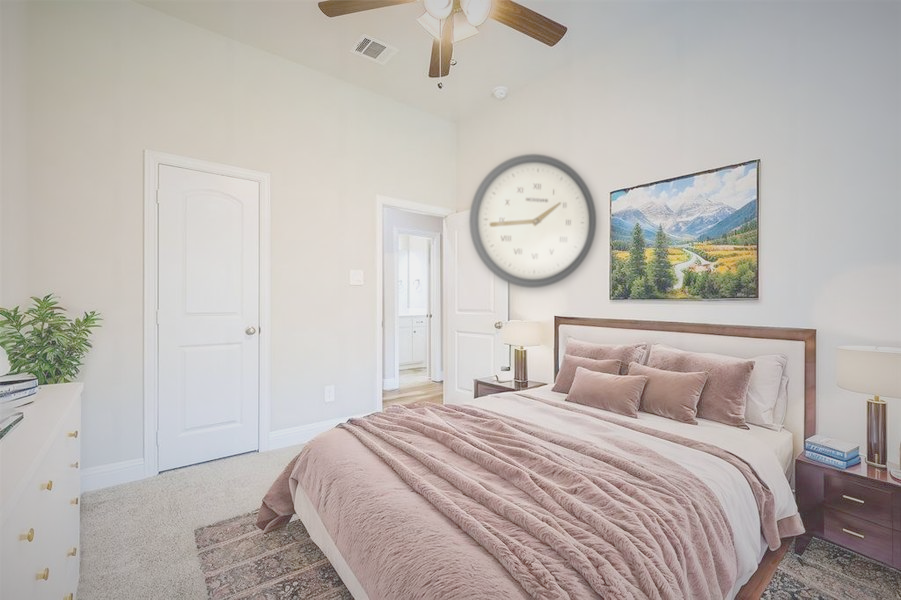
{"hour": 1, "minute": 44}
